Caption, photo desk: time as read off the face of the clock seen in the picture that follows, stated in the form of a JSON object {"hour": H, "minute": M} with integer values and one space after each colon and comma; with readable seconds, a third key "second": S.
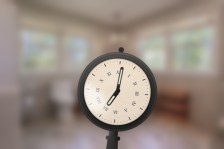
{"hour": 7, "minute": 1}
